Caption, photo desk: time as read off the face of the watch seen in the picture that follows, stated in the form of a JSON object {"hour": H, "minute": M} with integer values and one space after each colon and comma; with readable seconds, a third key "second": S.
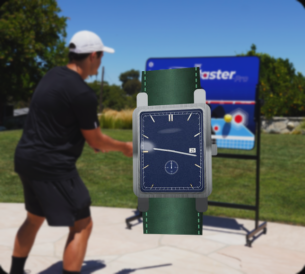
{"hour": 9, "minute": 17}
